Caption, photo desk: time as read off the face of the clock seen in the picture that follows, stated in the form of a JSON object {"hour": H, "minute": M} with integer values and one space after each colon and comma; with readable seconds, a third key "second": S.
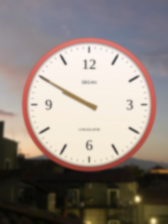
{"hour": 9, "minute": 50}
